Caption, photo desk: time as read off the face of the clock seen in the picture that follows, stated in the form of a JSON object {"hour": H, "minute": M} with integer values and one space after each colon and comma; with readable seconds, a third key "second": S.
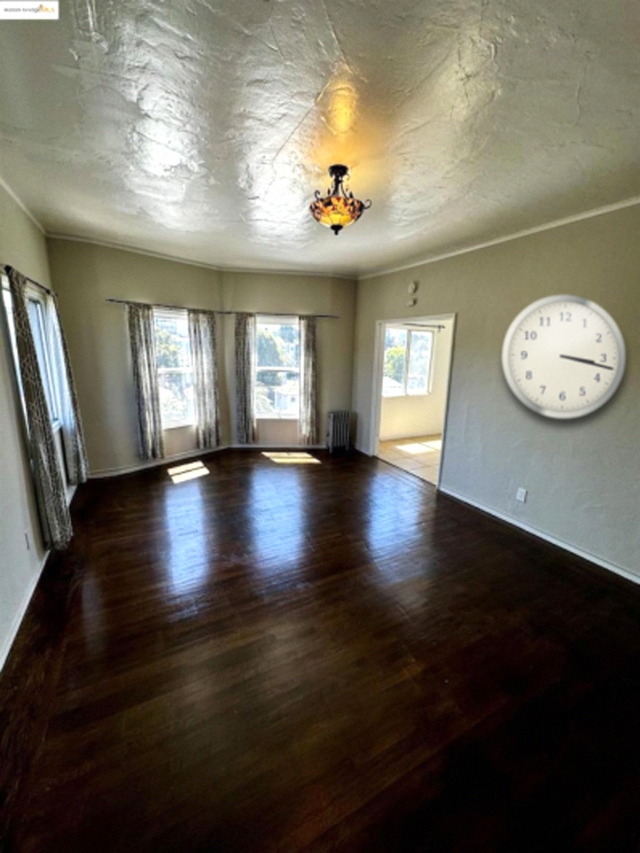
{"hour": 3, "minute": 17}
